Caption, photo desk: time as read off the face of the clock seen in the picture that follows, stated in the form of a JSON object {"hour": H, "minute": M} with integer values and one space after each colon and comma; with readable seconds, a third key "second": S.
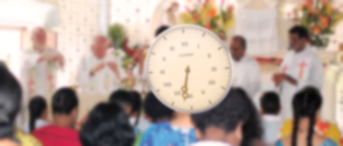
{"hour": 6, "minute": 32}
